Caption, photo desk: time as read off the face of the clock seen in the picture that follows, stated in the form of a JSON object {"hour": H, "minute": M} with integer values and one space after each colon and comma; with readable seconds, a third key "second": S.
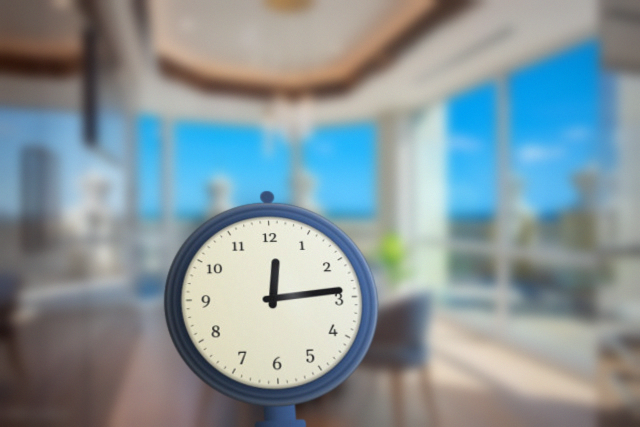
{"hour": 12, "minute": 14}
